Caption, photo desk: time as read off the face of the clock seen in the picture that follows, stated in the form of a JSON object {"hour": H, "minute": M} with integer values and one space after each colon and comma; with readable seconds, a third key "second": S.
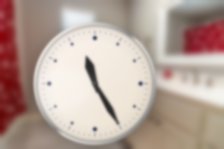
{"hour": 11, "minute": 25}
